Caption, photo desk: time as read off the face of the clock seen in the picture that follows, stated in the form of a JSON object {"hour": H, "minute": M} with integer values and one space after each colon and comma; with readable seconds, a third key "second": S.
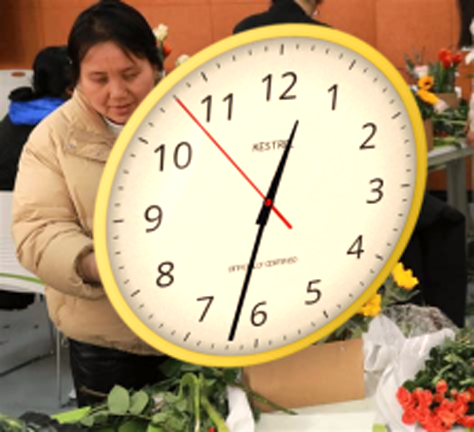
{"hour": 12, "minute": 31, "second": 53}
